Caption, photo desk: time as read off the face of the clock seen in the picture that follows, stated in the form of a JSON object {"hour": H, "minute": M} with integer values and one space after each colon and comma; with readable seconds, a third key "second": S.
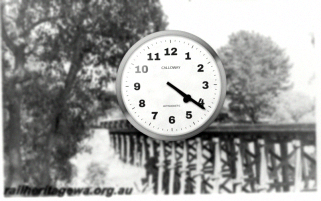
{"hour": 4, "minute": 21}
